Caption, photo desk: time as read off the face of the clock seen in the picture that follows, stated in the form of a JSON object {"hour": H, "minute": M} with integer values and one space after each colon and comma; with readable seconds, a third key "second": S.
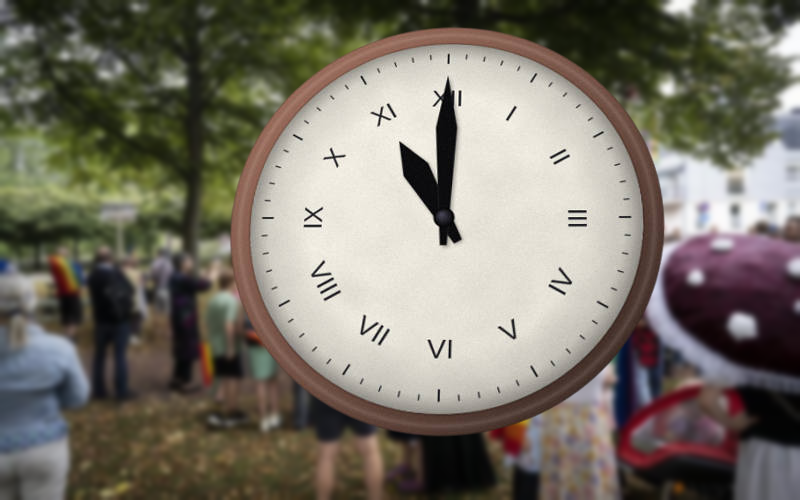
{"hour": 11, "minute": 0}
